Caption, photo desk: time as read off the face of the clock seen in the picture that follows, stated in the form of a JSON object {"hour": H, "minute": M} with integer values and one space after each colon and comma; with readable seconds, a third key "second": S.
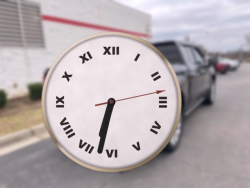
{"hour": 6, "minute": 32, "second": 13}
